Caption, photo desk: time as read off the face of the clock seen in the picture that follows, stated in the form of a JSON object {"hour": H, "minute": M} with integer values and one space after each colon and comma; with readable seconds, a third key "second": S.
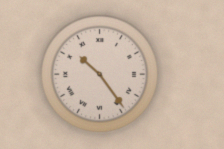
{"hour": 10, "minute": 24}
